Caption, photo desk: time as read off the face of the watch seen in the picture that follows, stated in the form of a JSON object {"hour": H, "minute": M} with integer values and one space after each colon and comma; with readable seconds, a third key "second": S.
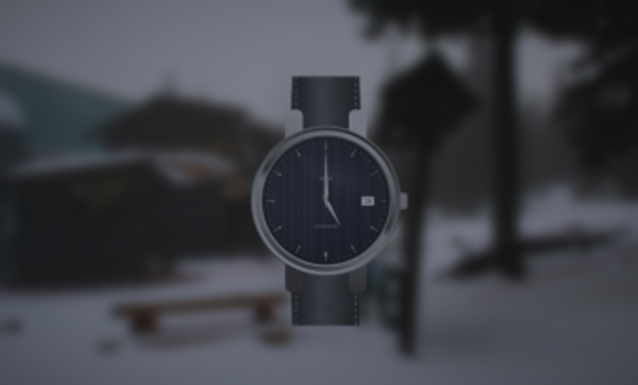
{"hour": 5, "minute": 0}
